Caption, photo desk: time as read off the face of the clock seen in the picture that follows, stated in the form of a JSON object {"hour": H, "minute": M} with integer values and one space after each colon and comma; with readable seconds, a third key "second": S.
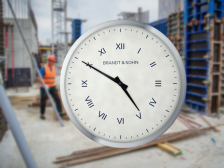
{"hour": 4, "minute": 50}
